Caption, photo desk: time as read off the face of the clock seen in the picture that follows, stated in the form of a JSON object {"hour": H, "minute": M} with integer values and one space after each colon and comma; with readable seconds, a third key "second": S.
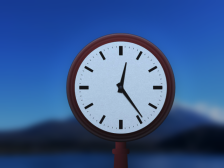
{"hour": 12, "minute": 24}
